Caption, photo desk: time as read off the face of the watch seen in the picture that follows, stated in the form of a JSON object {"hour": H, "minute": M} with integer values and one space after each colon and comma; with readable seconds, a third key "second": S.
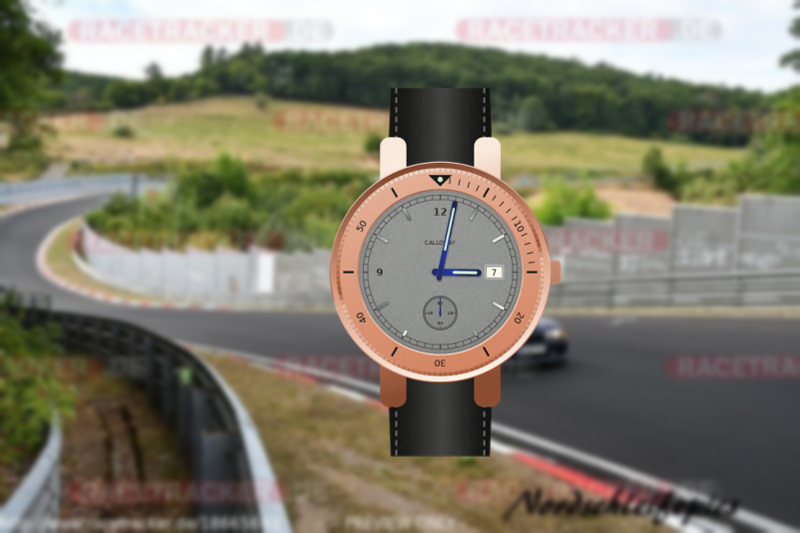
{"hour": 3, "minute": 2}
